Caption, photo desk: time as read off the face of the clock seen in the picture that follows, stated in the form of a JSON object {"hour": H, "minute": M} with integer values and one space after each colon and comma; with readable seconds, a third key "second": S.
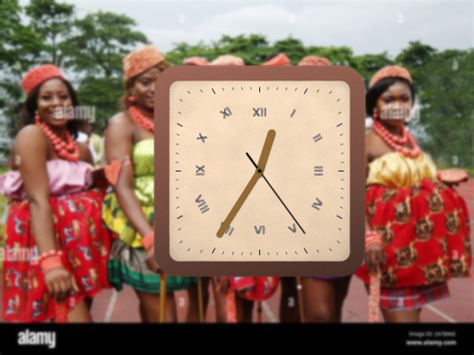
{"hour": 12, "minute": 35, "second": 24}
